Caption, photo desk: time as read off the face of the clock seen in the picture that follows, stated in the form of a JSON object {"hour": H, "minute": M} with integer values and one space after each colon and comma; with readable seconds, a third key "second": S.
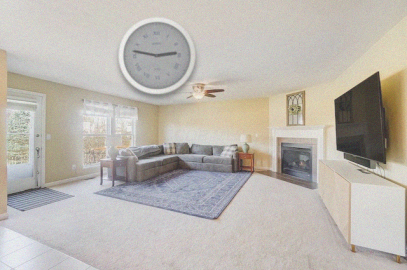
{"hour": 2, "minute": 47}
